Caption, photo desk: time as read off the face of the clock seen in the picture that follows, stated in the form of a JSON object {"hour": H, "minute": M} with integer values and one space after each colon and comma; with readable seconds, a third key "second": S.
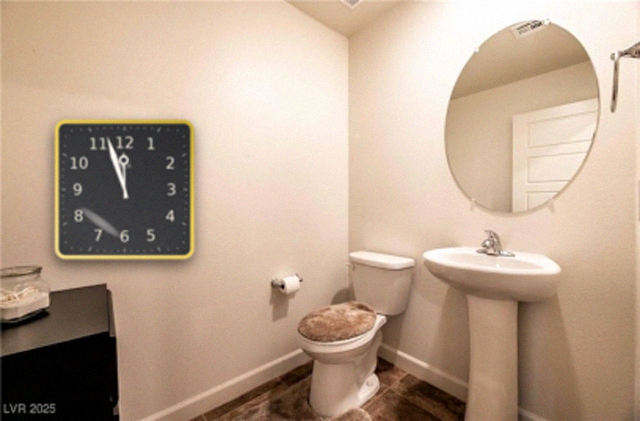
{"hour": 11, "minute": 57}
